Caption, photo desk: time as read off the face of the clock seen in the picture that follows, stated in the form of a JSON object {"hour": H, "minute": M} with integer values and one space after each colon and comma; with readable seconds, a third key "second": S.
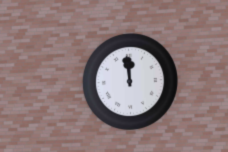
{"hour": 11, "minute": 59}
